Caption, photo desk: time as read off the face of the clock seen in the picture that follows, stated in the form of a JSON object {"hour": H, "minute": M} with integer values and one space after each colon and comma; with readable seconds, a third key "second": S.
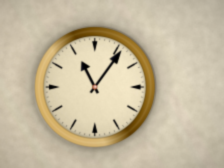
{"hour": 11, "minute": 6}
